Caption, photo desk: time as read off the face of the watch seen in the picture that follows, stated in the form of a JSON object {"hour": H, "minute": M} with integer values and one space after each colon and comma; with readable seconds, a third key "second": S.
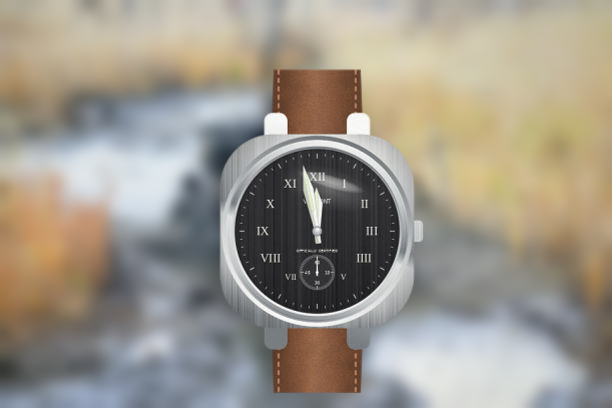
{"hour": 11, "minute": 58}
